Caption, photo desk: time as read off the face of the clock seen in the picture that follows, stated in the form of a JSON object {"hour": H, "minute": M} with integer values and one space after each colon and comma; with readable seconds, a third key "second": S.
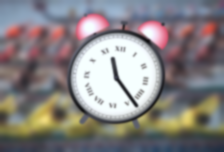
{"hour": 11, "minute": 23}
